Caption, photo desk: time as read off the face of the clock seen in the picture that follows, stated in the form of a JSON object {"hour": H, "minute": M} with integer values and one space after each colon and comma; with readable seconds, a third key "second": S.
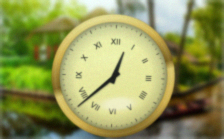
{"hour": 12, "minute": 38}
